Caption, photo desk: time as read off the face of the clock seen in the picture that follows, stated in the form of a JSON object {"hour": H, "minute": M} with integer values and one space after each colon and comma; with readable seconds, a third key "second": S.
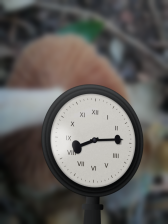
{"hour": 8, "minute": 14}
